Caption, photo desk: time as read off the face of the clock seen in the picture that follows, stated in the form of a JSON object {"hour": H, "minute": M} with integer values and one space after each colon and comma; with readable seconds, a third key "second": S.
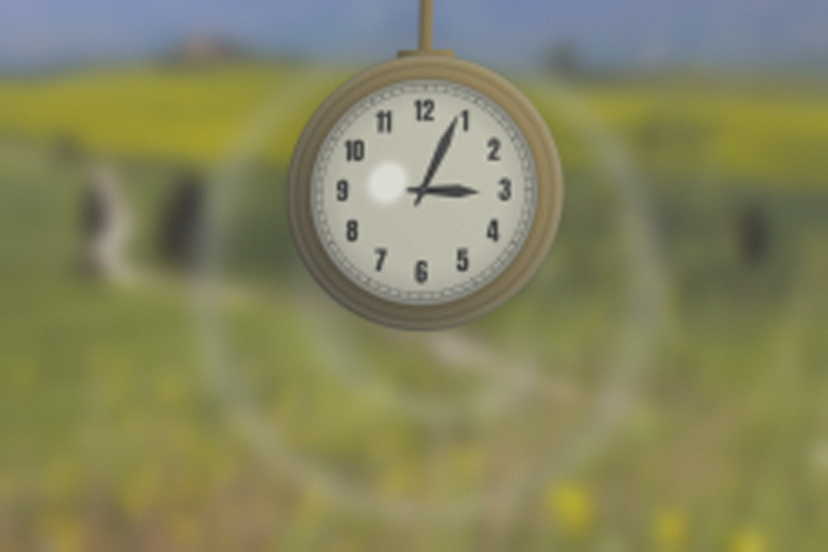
{"hour": 3, "minute": 4}
